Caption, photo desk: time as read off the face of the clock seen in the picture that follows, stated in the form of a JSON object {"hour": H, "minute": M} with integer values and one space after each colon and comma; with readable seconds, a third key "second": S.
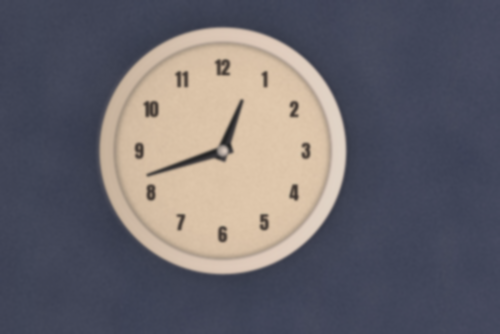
{"hour": 12, "minute": 42}
